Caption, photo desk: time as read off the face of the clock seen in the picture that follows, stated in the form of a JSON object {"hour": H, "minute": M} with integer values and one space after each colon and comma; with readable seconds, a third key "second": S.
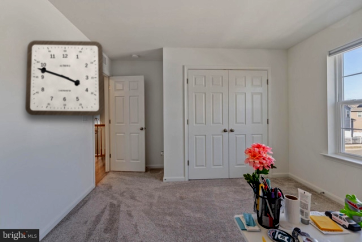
{"hour": 3, "minute": 48}
